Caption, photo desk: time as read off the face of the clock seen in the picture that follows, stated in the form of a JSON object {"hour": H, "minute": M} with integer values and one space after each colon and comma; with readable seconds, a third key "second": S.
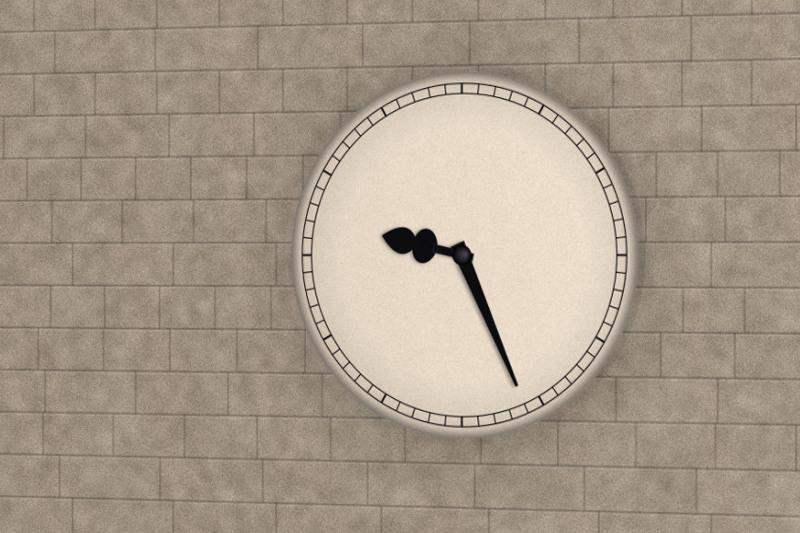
{"hour": 9, "minute": 26}
